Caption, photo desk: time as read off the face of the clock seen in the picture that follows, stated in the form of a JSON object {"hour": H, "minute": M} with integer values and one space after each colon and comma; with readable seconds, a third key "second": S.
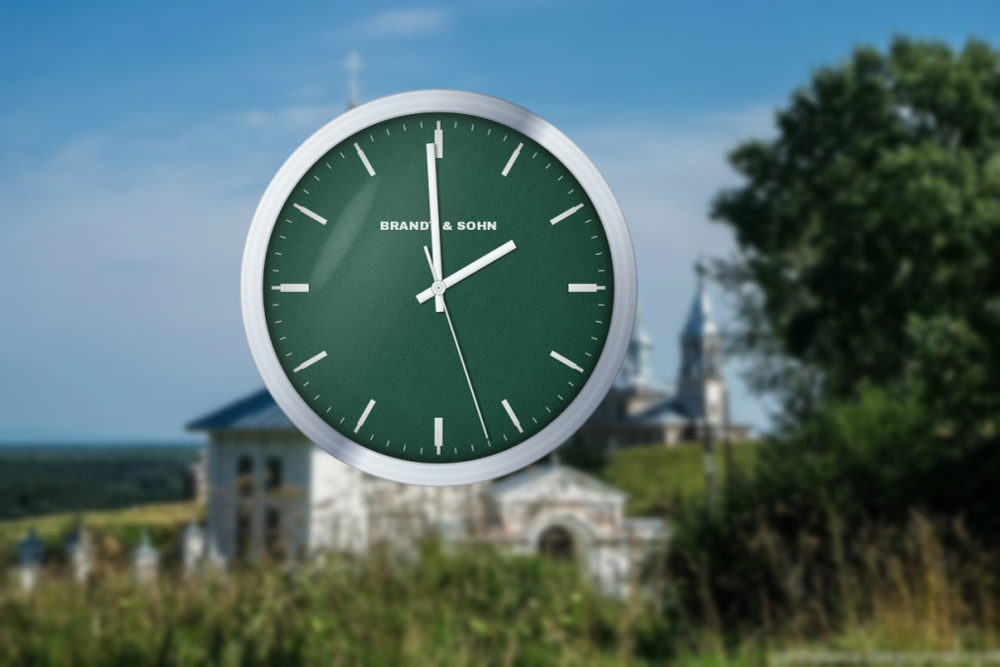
{"hour": 1, "minute": 59, "second": 27}
